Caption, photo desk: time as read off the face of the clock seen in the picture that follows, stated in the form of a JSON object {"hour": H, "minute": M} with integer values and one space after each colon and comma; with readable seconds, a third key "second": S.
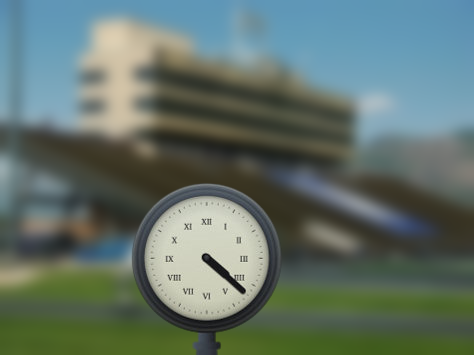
{"hour": 4, "minute": 22}
